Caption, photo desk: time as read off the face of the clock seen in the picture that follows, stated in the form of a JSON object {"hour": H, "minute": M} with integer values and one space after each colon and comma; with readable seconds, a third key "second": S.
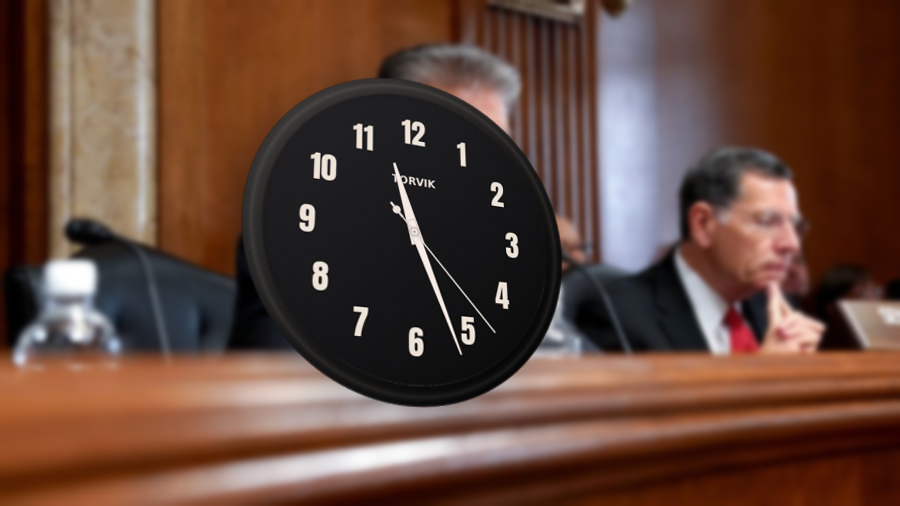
{"hour": 11, "minute": 26, "second": 23}
